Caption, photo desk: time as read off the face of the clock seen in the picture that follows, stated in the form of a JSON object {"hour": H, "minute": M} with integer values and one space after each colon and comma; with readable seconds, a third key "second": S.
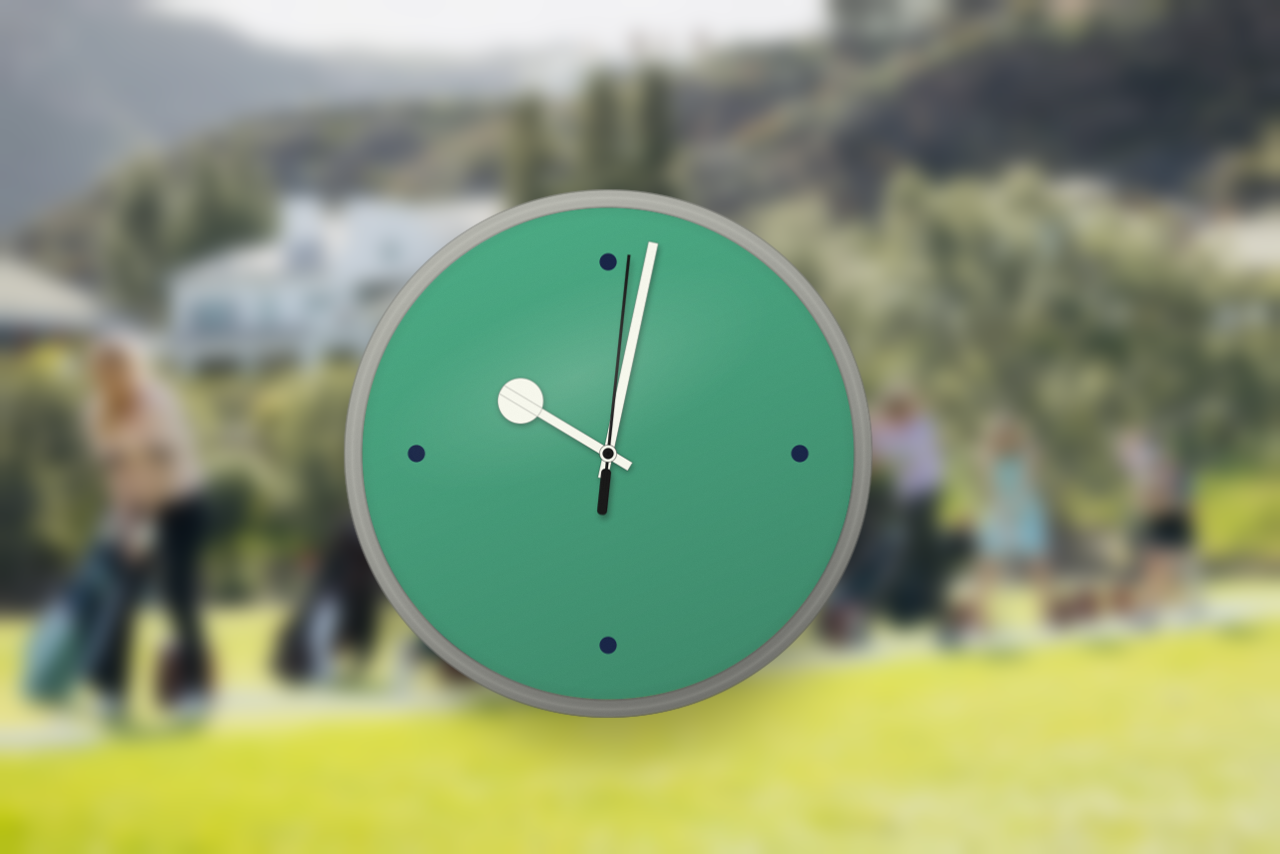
{"hour": 10, "minute": 2, "second": 1}
